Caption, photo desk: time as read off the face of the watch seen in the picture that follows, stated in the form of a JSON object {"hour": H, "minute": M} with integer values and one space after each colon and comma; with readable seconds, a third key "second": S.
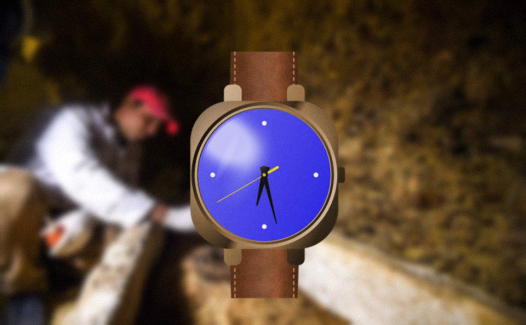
{"hour": 6, "minute": 27, "second": 40}
